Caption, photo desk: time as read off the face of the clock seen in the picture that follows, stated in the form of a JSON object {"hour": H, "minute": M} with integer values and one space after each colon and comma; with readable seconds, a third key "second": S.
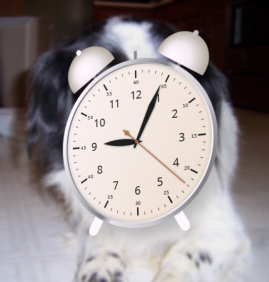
{"hour": 9, "minute": 4, "second": 22}
